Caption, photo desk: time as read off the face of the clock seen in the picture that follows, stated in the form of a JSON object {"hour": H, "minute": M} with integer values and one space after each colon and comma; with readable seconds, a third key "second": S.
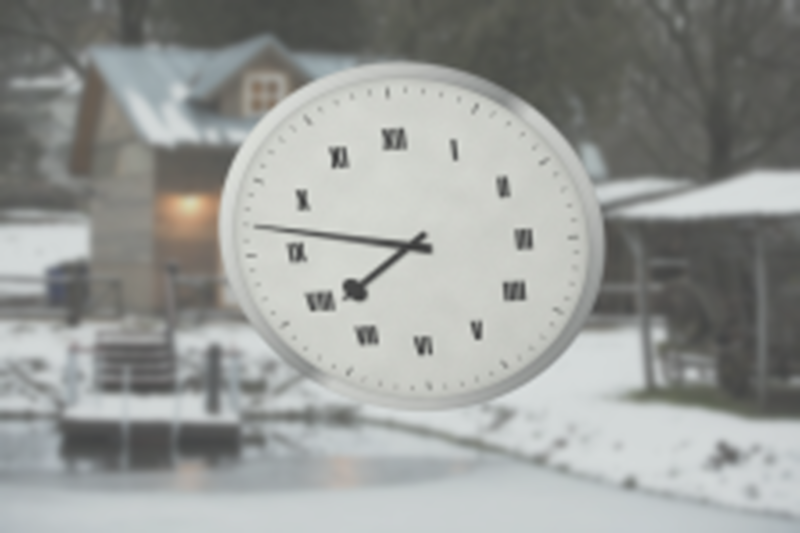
{"hour": 7, "minute": 47}
